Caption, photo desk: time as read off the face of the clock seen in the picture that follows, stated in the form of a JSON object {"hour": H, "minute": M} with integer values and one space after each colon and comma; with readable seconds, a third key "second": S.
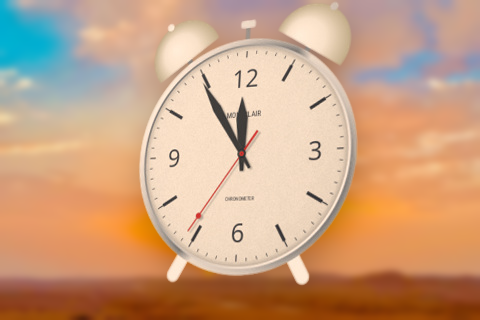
{"hour": 11, "minute": 54, "second": 36}
